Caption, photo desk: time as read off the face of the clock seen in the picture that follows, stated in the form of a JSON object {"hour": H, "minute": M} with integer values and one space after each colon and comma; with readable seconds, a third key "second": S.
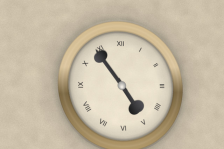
{"hour": 4, "minute": 54}
